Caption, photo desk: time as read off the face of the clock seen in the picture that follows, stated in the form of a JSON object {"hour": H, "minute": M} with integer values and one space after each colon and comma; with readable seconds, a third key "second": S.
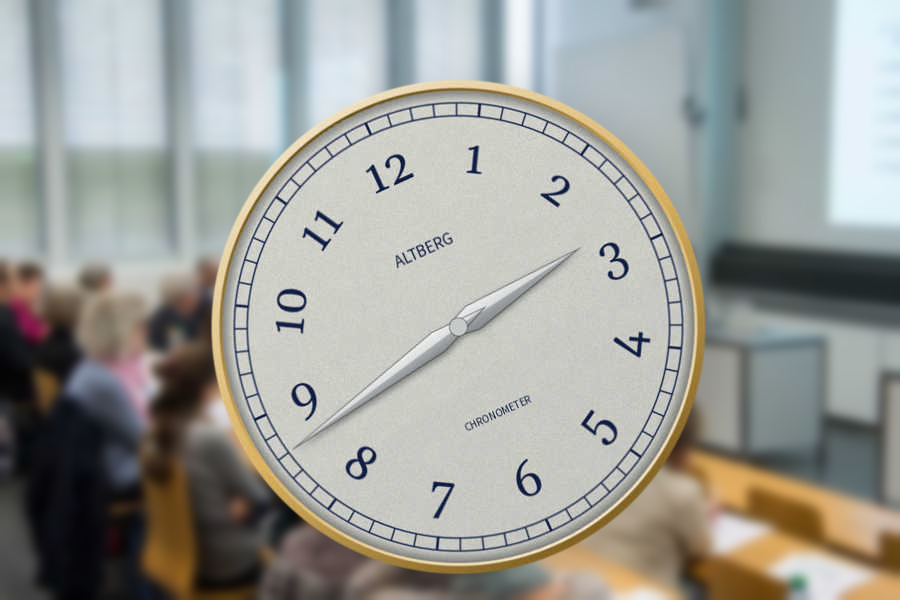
{"hour": 2, "minute": 43}
